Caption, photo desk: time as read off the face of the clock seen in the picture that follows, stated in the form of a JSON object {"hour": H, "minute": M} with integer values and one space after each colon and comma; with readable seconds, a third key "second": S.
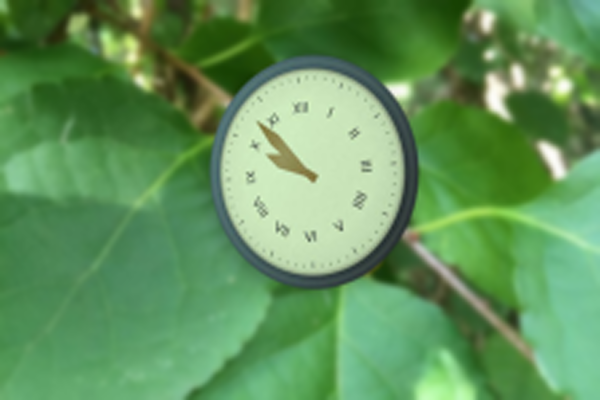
{"hour": 9, "minute": 53}
